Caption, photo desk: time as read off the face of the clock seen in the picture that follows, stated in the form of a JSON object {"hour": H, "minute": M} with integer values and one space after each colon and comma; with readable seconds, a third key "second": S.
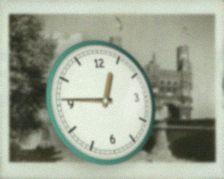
{"hour": 12, "minute": 46}
